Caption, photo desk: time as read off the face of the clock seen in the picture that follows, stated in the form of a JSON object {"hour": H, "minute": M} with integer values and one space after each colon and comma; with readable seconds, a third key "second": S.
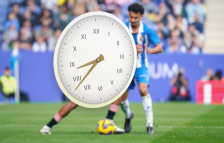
{"hour": 8, "minute": 38}
